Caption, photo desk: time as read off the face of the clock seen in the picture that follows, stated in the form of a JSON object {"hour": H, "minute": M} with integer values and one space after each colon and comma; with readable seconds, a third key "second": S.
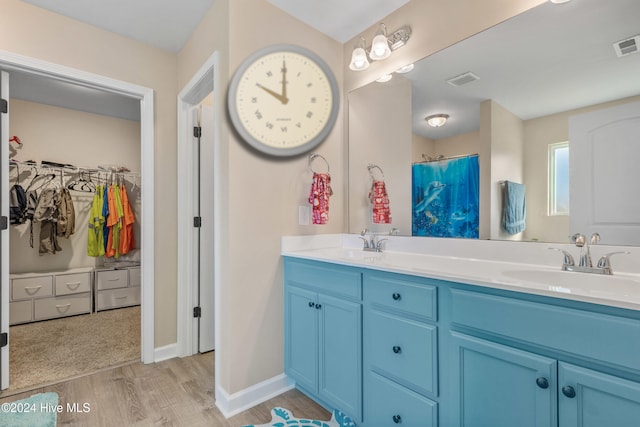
{"hour": 10, "minute": 0}
